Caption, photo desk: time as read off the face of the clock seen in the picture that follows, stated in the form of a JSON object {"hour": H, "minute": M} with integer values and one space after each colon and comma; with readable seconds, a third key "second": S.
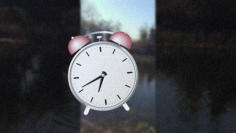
{"hour": 6, "minute": 41}
